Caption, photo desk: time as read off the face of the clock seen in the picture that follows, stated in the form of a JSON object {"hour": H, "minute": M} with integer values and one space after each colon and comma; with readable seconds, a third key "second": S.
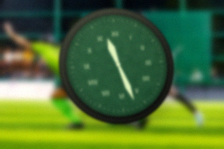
{"hour": 11, "minute": 27}
